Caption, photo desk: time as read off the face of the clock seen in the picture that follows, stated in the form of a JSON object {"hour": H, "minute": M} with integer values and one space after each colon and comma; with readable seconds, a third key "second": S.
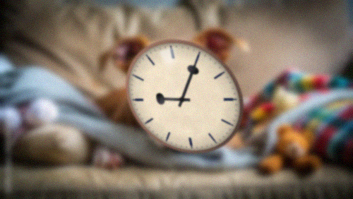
{"hour": 9, "minute": 5}
